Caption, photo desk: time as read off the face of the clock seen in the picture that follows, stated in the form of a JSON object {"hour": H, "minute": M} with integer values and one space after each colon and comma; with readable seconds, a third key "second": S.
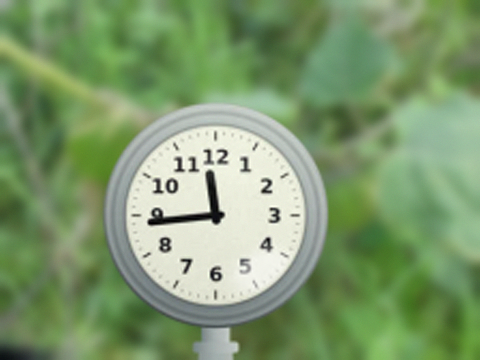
{"hour": 11, "minute": 44}
